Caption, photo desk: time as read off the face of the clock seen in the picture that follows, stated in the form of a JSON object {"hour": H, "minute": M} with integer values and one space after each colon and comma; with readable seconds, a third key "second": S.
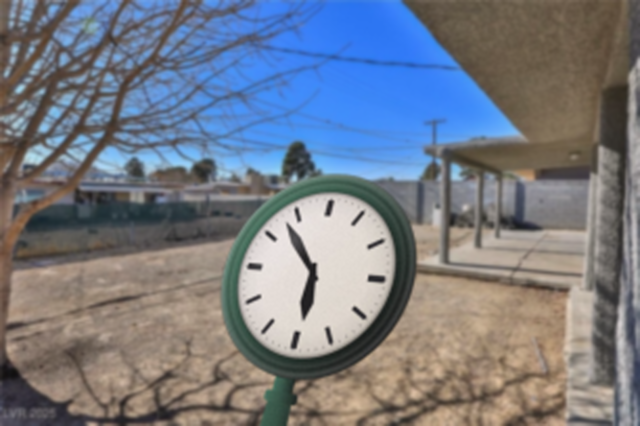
{"hour": 5, "minute": 53}
